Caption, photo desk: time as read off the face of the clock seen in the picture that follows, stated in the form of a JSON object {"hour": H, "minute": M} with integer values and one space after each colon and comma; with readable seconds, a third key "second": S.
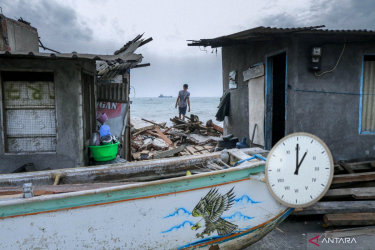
{"hour": 1, "minute": 0}
